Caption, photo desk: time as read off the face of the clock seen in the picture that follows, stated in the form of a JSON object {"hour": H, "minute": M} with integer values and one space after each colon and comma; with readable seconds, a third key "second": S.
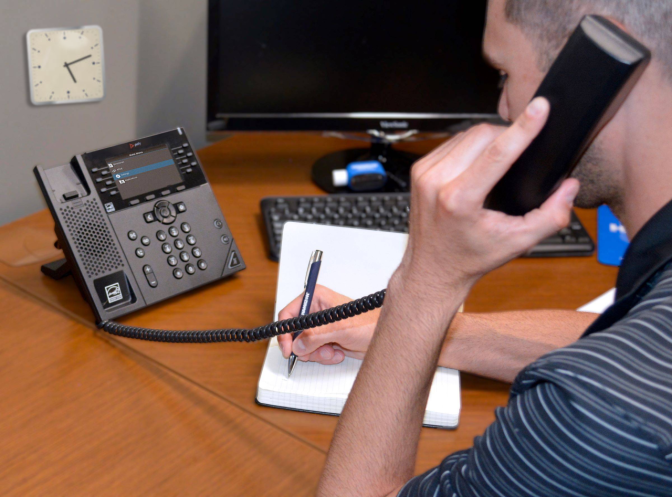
{"hour": 5, "minute": 12}
